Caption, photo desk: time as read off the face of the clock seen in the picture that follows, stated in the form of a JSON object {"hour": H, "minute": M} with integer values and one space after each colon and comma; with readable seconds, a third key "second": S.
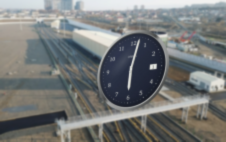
{"hour": 6, "minute": 2}
